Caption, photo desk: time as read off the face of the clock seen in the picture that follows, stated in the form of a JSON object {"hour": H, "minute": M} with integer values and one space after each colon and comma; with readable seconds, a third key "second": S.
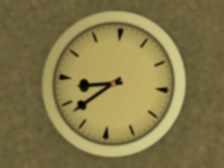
{"hour": 8, "minute": 38}
